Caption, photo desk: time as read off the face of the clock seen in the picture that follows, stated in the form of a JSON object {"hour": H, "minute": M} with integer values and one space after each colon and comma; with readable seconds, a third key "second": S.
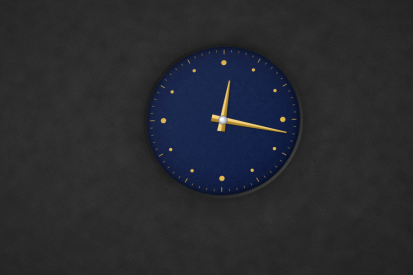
{"hour": 12, "minute": 17}
